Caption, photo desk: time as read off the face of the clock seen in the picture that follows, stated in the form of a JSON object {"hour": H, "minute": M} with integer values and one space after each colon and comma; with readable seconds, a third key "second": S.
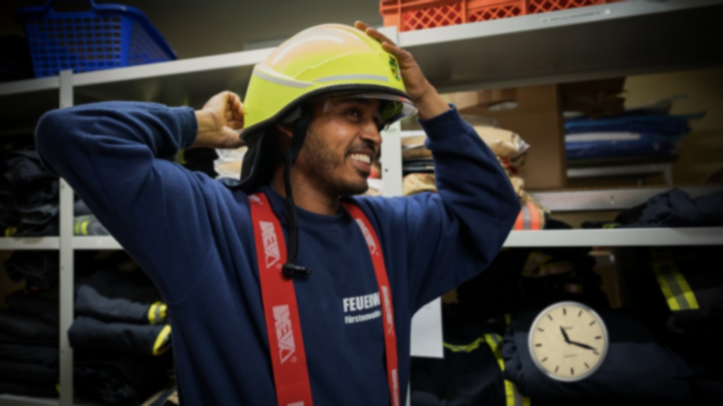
{"hour": 11, "minute": 19}
